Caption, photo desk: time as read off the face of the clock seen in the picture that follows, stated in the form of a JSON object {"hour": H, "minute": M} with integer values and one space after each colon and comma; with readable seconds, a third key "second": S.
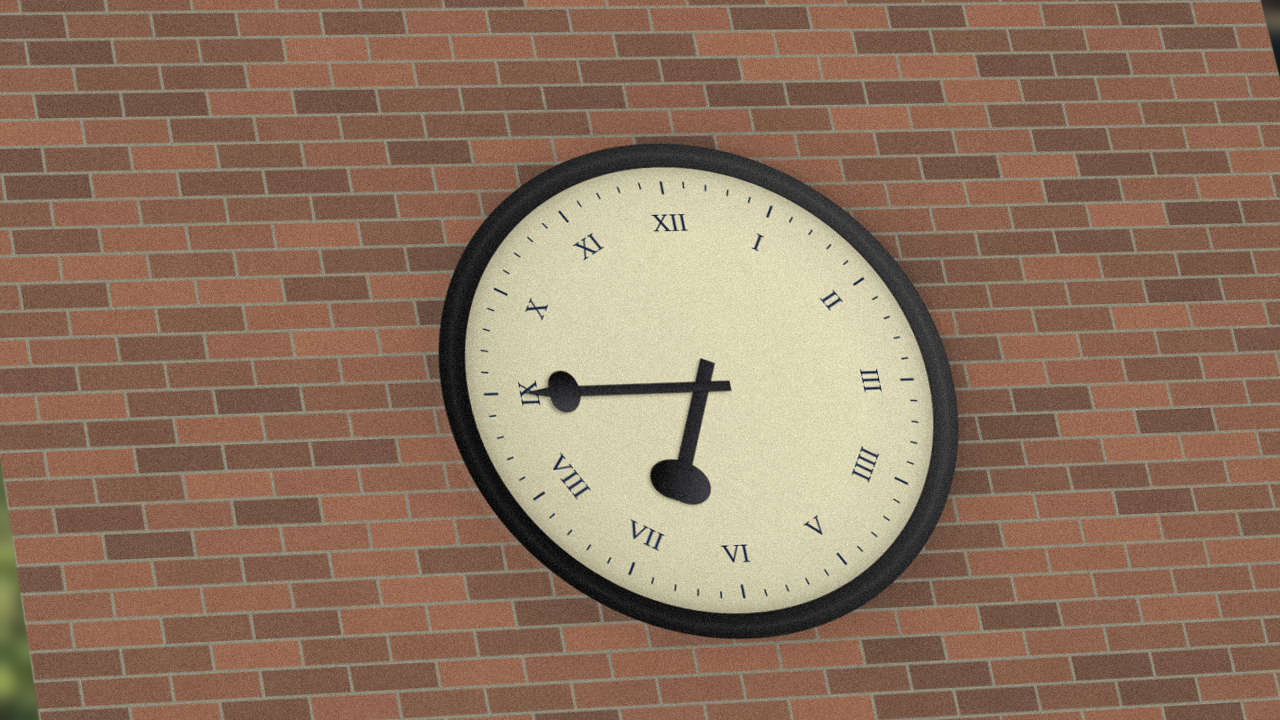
{"hour": 6, "minute": 45}
